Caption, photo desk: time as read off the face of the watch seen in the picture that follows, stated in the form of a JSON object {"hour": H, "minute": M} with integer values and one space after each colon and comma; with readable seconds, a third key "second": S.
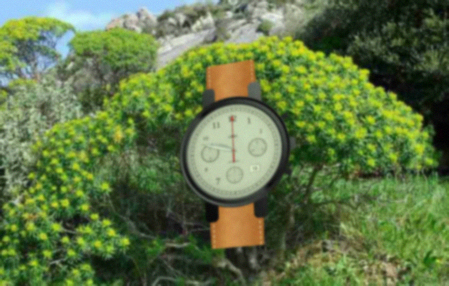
{"hour": 9, "minute": 48}
